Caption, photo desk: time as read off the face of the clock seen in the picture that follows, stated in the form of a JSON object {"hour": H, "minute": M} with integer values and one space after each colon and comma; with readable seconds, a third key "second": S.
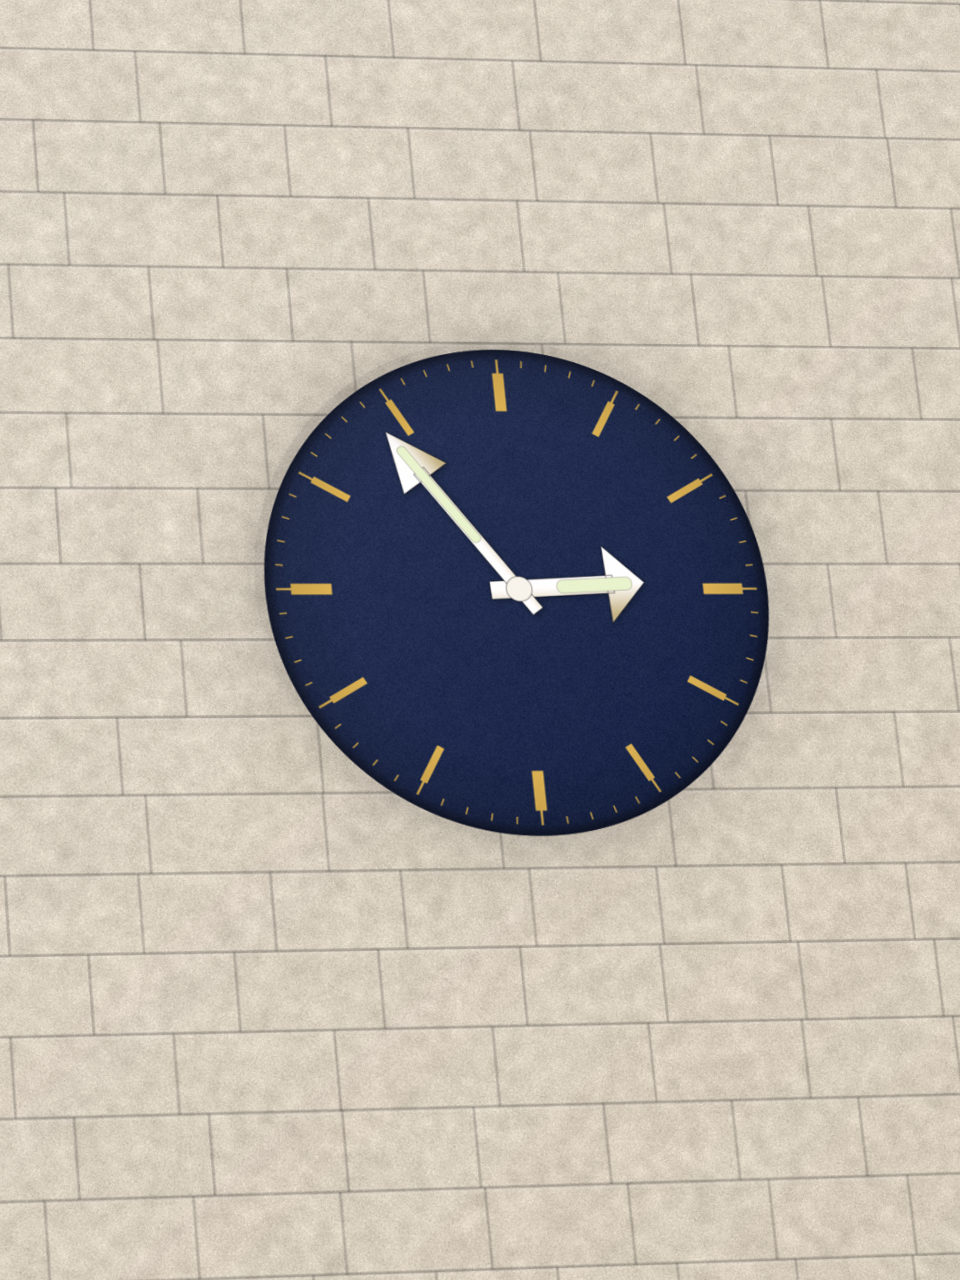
{"hour": 2, "minute": 54}
